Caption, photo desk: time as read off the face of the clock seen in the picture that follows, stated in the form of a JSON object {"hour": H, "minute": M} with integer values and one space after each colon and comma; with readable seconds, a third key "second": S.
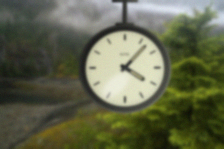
{"hour": 4, "minute": 7}
